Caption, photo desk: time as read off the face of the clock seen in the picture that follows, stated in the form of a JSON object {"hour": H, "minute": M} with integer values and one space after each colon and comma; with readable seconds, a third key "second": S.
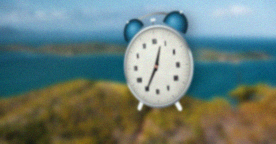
{"hour": 12, "minute": 35}
